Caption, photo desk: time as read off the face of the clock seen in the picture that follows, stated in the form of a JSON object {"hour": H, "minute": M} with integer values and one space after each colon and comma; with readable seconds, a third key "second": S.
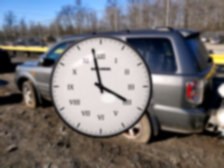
{"hour": 3, "minute": 58}
